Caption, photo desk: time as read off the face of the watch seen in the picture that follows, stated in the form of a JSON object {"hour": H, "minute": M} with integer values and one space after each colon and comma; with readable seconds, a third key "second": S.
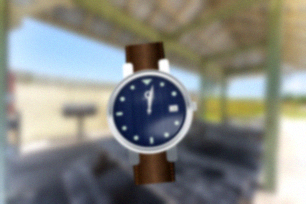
{"hour": 12, "minute": 2}
